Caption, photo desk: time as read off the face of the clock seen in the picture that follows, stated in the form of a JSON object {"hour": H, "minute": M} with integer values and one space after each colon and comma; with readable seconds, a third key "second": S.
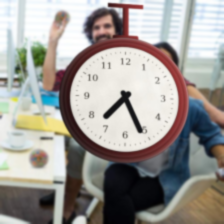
{"hour": 7, "minute": 26}
